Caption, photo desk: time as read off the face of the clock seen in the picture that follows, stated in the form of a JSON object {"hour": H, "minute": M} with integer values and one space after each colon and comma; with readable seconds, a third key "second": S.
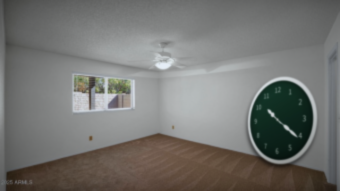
{"hour": 10, "minute": 21}
